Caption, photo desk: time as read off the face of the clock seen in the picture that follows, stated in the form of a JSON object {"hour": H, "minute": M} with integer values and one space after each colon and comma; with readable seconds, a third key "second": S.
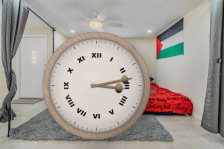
{"hour": 3, "minute": 13}
